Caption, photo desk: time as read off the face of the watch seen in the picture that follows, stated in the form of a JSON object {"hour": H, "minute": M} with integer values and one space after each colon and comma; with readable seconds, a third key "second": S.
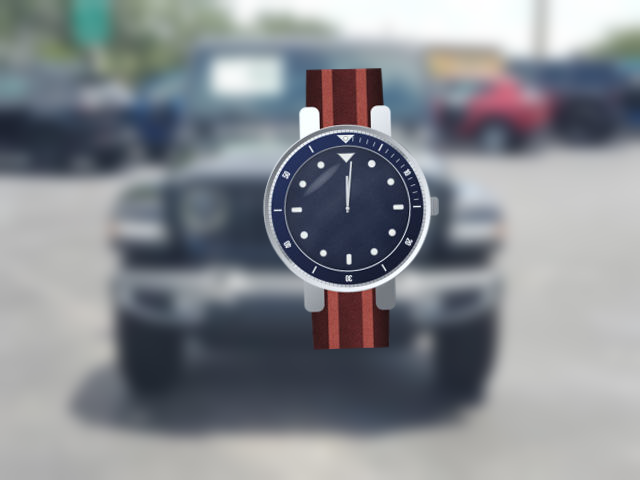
{"hour": 12, "minute": 1}
